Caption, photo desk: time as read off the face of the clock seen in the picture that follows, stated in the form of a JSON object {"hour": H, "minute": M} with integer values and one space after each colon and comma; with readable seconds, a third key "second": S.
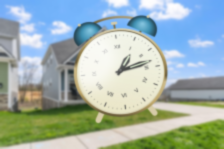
{"hour": 1, "minute": 13}
